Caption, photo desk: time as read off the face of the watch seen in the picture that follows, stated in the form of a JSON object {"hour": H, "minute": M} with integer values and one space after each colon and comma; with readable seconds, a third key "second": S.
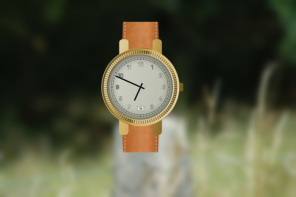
{"hour": 6, "minute": 49}
